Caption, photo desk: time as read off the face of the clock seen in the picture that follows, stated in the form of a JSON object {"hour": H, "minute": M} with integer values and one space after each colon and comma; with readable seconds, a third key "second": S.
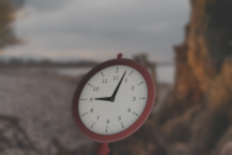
{"hour": 9, "minute": 3}
